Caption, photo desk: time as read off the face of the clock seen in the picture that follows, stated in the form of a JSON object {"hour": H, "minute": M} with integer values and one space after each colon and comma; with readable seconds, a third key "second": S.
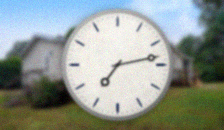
{"hour": 7, "minute": 13}
